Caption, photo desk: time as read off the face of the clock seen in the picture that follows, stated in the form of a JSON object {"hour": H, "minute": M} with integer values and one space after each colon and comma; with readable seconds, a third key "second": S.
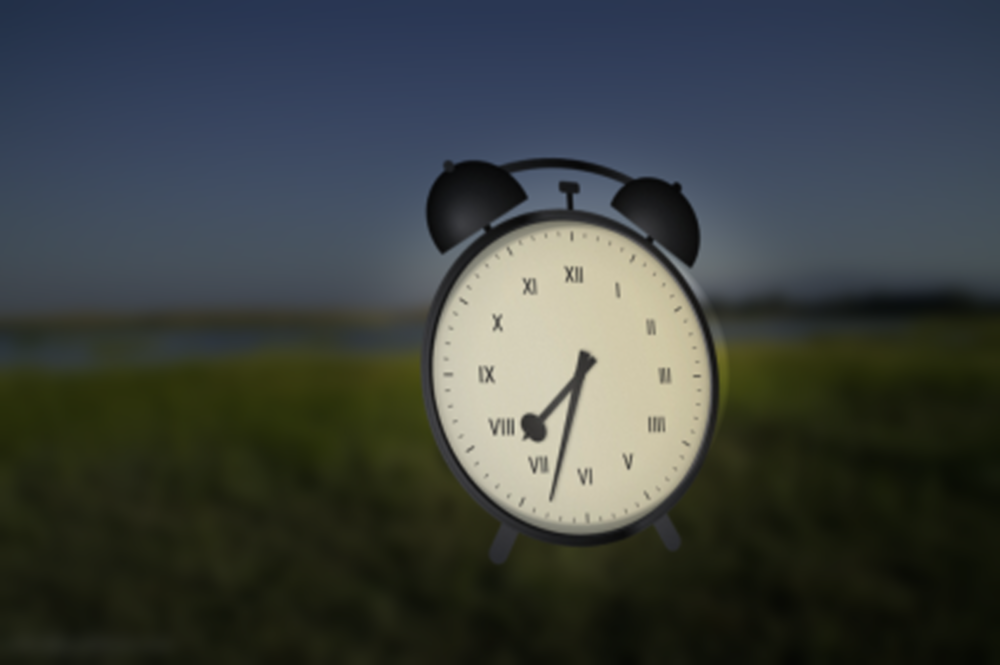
{"hour": 7, "minute": 33}
